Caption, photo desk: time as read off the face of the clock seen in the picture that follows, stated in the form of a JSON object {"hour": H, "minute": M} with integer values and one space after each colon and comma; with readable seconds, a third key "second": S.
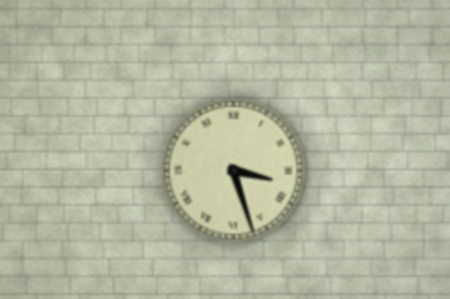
{"hour": 3, "minute": 27}
